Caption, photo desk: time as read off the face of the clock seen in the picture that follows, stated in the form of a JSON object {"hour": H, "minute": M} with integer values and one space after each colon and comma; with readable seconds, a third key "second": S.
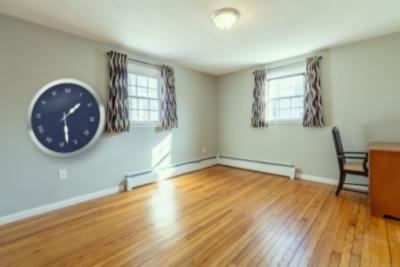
{"hour": 1, "minute": 28}
